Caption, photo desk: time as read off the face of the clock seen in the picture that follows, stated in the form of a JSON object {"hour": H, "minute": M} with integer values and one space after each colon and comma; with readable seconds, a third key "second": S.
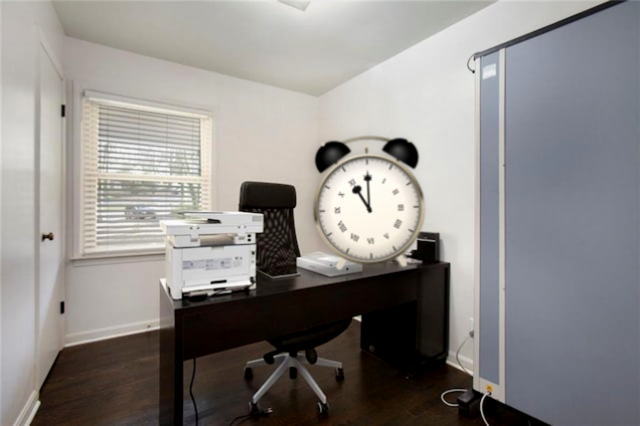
{"hour": 11, "minute": 0}
